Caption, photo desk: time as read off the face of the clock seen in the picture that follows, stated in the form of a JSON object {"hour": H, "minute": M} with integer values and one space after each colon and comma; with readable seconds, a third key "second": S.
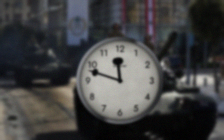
{"hour": 11, "minute": 48}
